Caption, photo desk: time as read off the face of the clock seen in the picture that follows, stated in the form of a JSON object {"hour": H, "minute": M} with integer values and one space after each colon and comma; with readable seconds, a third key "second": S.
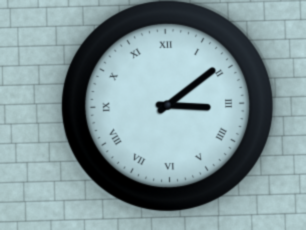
{"hour": 3, "minute": 9}
